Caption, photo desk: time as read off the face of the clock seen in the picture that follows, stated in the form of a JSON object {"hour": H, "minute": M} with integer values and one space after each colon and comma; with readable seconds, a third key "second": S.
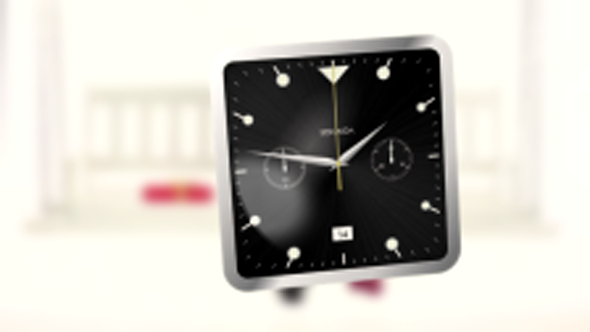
{"hour": 1, "minute": 47}
